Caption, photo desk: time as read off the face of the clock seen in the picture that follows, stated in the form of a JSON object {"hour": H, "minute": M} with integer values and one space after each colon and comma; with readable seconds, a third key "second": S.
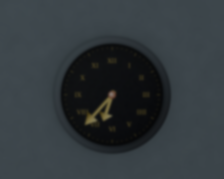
{"hour": 6, "minute": 37}
